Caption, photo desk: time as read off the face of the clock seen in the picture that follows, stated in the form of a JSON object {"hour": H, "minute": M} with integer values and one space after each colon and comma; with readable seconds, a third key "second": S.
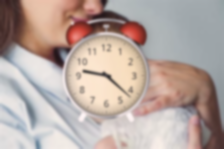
{"hour": 9, "minute": 22}
